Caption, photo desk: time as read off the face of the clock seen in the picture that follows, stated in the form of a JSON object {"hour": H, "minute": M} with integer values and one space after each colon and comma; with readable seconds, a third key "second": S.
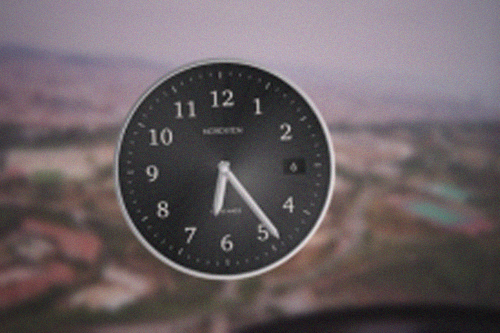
{"hour": 6, "minute": 24}
